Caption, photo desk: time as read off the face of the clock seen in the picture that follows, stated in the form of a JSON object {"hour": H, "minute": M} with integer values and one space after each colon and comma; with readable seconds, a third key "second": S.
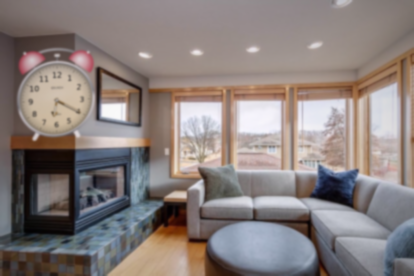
{"hour": 6, "minute": 20}
